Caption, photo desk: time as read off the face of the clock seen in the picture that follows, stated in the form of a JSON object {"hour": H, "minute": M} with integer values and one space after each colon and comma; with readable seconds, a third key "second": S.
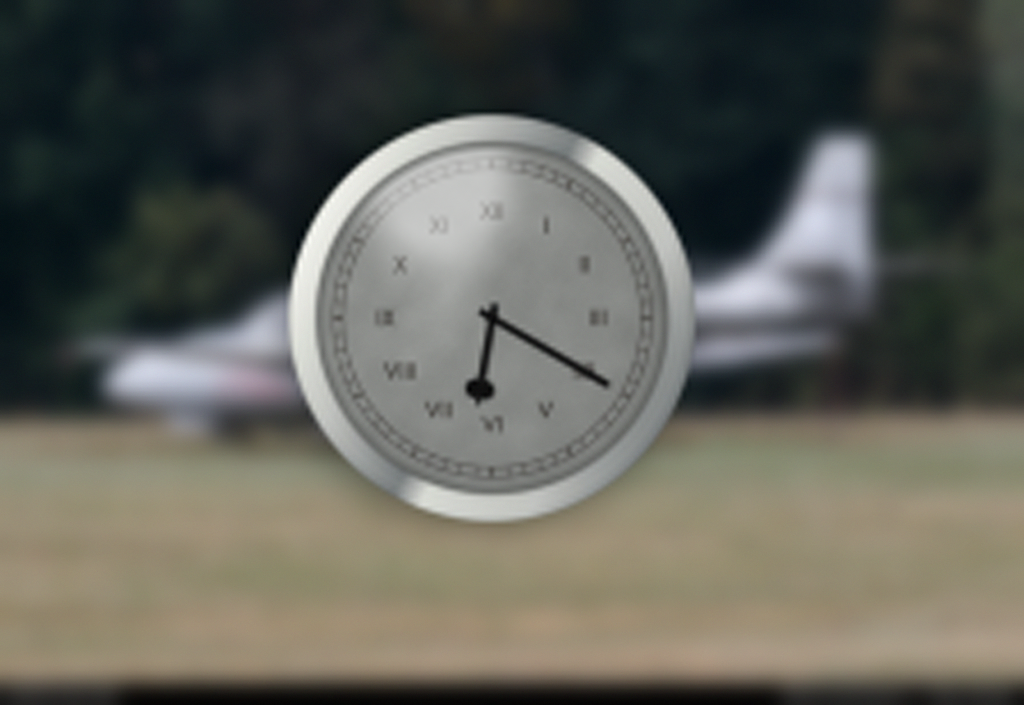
{"hour": 6, "minute": 20}
